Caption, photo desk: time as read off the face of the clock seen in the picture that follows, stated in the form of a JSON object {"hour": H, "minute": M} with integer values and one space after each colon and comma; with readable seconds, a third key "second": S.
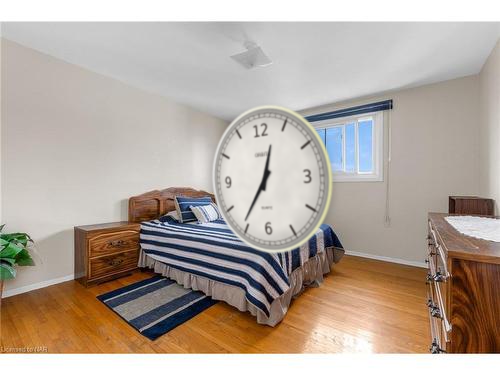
{"hour": 12, "minute": 36}
